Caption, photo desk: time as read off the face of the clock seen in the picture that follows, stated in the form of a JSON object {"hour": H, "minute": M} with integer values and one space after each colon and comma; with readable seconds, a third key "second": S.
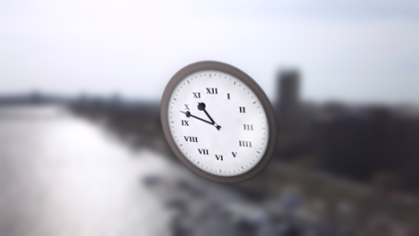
{"hour": 10, "minute": 48}
